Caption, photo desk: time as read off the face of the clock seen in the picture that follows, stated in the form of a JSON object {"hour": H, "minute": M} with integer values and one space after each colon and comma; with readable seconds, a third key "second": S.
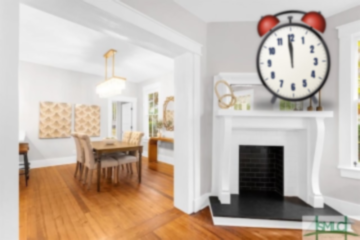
{"hour": 11, "minute": 59}
